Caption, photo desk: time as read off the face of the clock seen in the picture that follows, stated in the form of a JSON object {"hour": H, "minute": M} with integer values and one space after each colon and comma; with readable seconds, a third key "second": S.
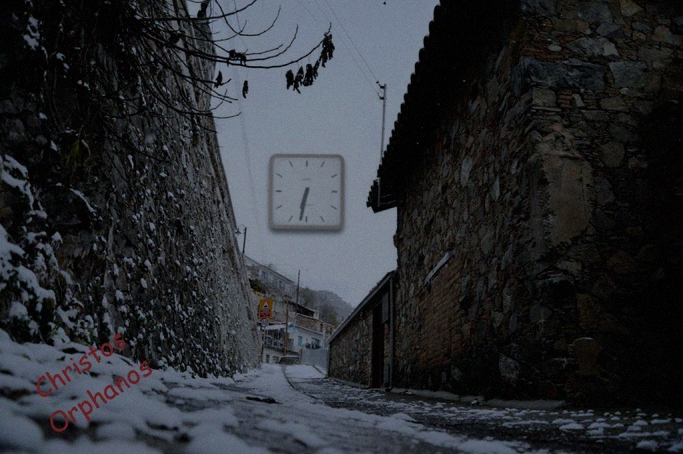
{"hour": 6, "minute": 32}
